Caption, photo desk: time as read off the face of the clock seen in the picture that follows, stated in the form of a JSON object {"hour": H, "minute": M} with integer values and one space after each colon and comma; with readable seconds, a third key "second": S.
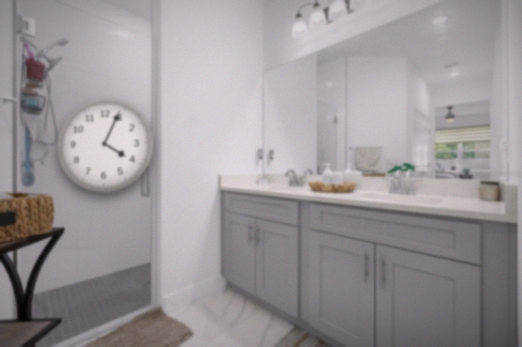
{"hour": 4, "minute": 4}
